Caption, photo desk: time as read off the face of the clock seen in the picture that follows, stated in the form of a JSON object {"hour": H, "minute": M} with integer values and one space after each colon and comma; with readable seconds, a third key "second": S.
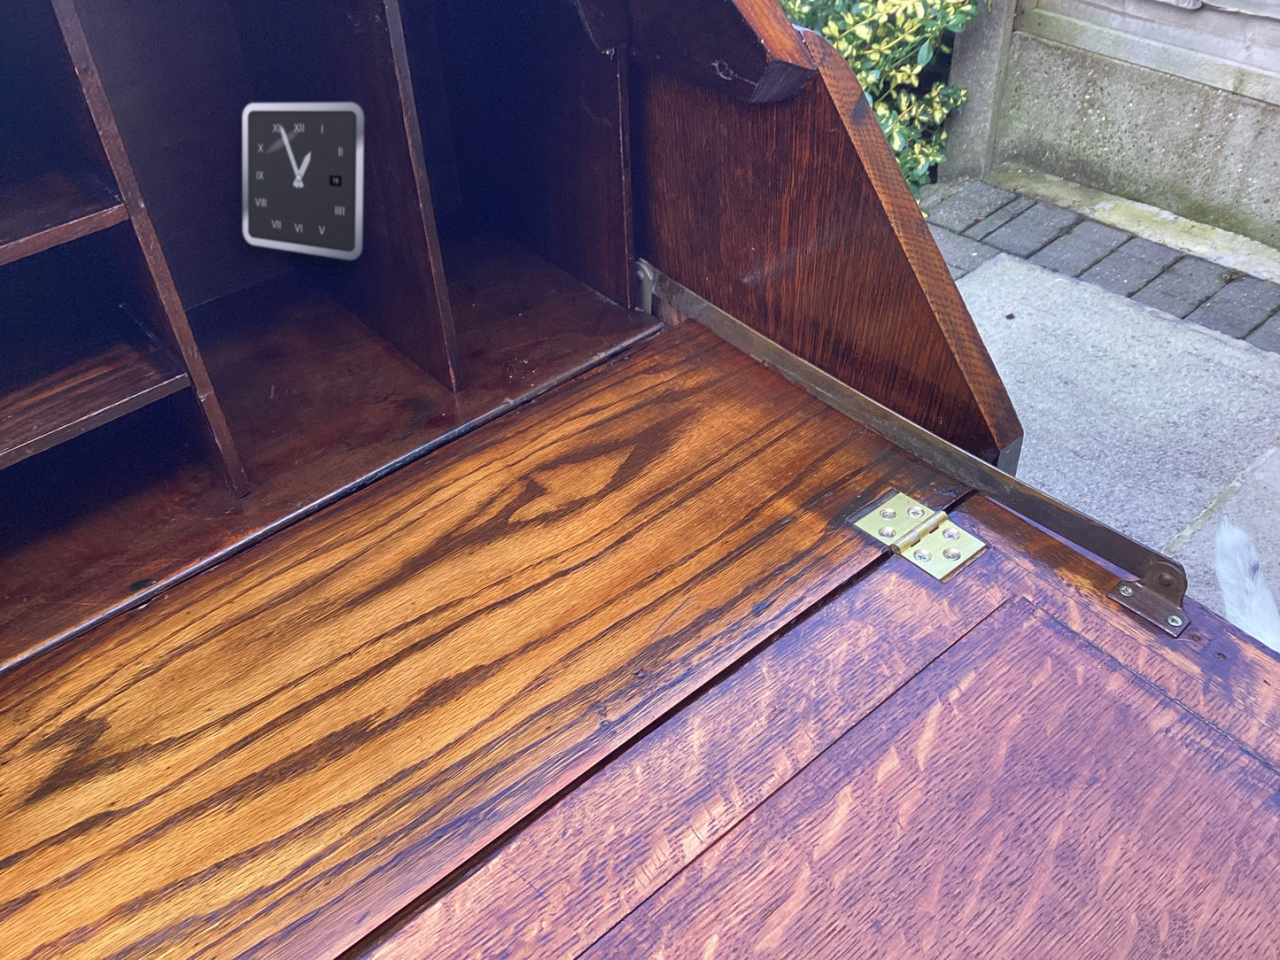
{"hour": 12, "minute": 56}
